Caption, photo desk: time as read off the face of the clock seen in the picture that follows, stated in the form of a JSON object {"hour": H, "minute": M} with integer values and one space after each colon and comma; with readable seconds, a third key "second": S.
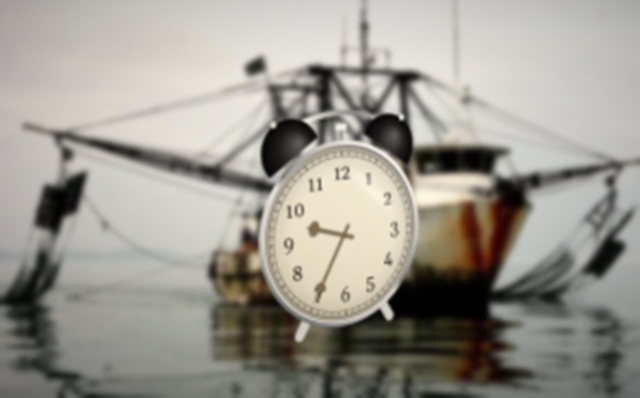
{"hour": 9, "minute": 35}
